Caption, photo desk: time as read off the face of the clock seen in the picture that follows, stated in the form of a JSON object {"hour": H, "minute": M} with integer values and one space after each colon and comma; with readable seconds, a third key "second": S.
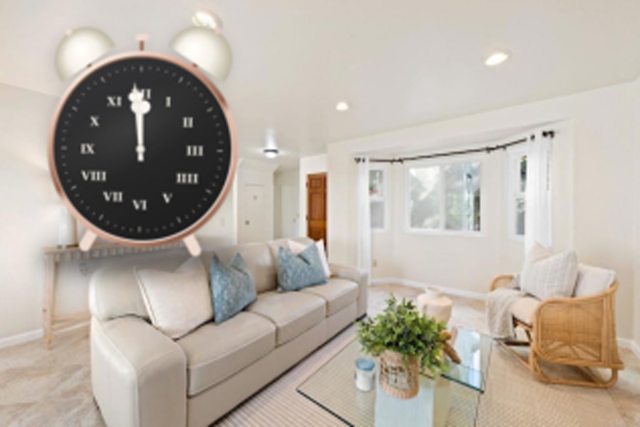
{"hour": 11, "minute": 59}
